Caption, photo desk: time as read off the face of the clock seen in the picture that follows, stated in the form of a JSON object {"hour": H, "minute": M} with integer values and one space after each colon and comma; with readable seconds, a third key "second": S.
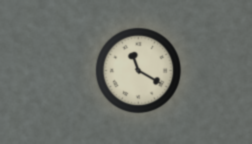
{"hour": 11, "minute": 20}
